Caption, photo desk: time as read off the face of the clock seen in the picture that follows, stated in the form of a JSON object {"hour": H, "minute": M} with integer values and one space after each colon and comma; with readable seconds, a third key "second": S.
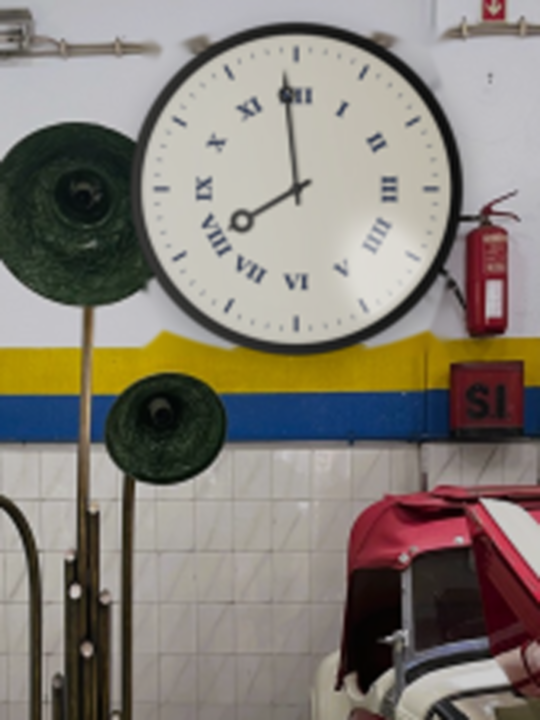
{"hour": 7, "minute": 59}
